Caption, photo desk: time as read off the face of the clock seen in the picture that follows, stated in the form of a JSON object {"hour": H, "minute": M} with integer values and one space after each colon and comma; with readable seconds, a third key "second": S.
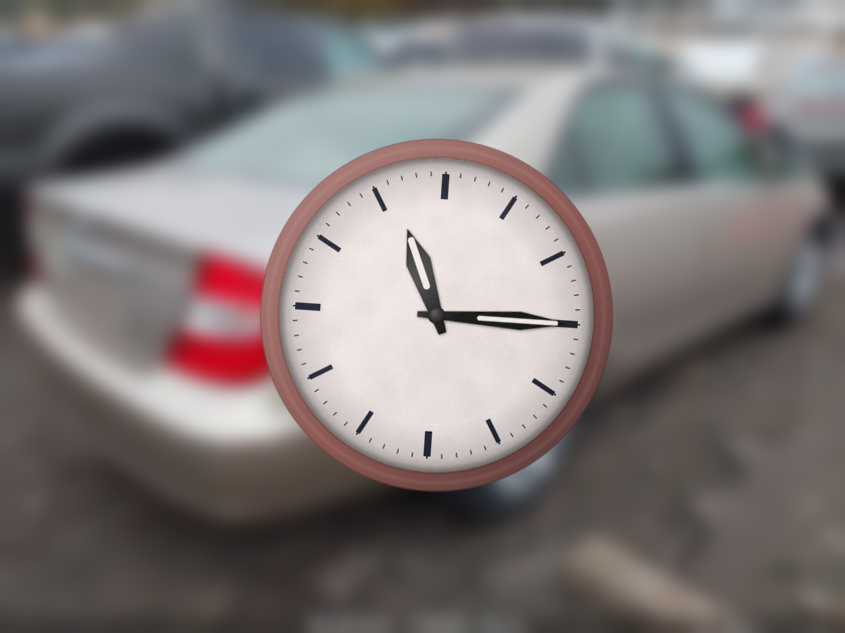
{"hour": 11, "minute": 15}
